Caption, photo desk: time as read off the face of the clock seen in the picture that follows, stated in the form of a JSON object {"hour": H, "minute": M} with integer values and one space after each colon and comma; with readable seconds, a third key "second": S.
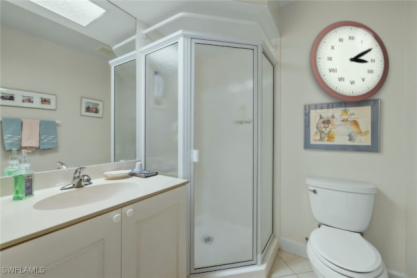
{"hour": 3, "minute": 10}
